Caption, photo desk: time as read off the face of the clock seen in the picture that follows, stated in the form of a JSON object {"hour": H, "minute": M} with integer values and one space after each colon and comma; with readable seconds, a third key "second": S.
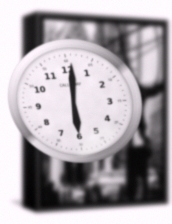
{"hour": 6, "minute": 1}
